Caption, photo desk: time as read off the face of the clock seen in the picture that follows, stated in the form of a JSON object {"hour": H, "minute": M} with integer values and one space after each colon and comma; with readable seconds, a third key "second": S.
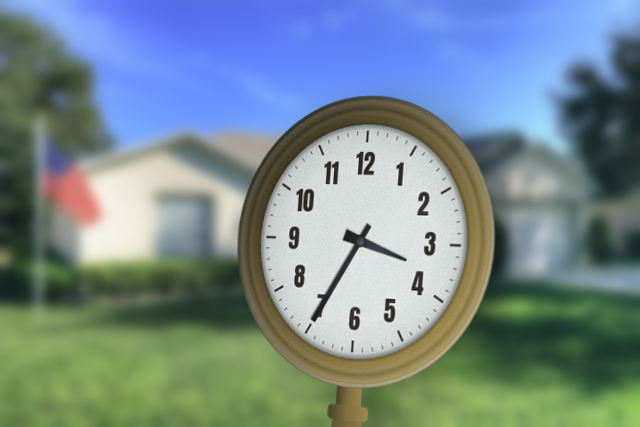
{"hour": 3, "minute": 35}
